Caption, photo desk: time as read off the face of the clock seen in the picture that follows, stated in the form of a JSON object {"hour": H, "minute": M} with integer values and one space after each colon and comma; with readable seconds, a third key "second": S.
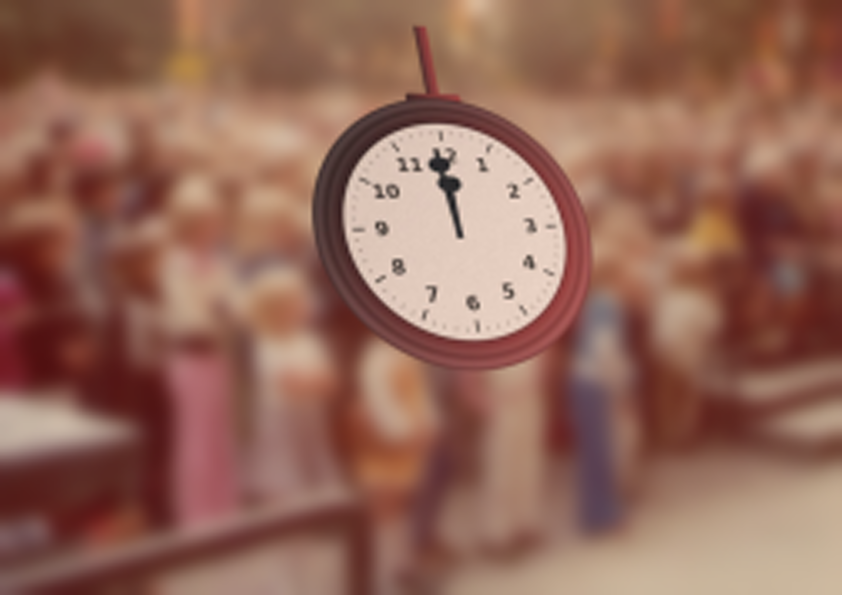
{"hour": 11, "minute": 59}
